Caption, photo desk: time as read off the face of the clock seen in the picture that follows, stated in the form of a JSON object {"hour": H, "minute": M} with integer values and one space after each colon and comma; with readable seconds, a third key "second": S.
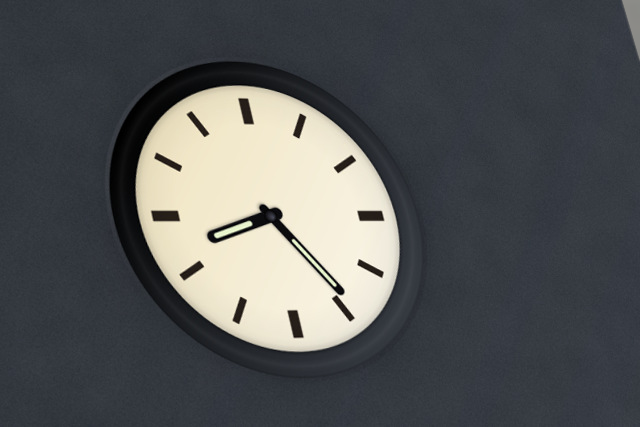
{"hour": 8, "minute": 24}
